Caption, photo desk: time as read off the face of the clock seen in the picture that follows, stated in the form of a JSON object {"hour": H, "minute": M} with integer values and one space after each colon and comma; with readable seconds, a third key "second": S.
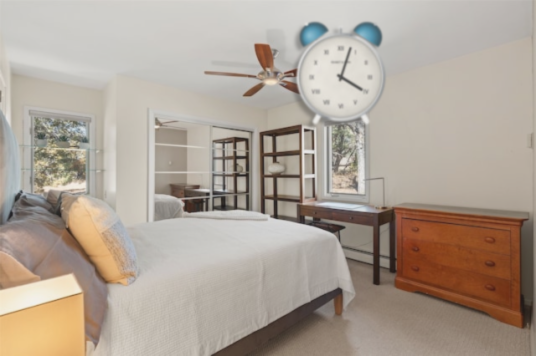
{"hour": 4, "minute": 3}
